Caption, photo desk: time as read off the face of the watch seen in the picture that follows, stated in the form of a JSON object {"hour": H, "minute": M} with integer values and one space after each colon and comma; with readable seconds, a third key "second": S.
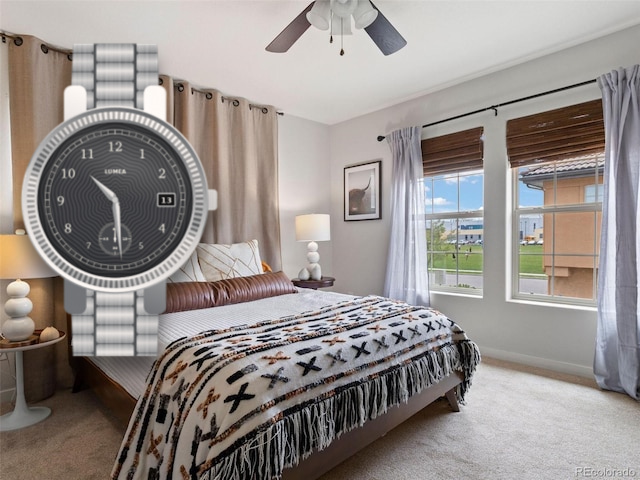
{"hour": 10, "minute": 29}
